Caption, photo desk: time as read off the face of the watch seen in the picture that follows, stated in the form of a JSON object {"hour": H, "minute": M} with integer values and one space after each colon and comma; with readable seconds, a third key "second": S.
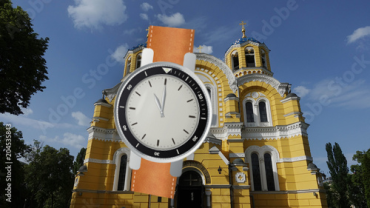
{"hour": 11, "minute": 0}
